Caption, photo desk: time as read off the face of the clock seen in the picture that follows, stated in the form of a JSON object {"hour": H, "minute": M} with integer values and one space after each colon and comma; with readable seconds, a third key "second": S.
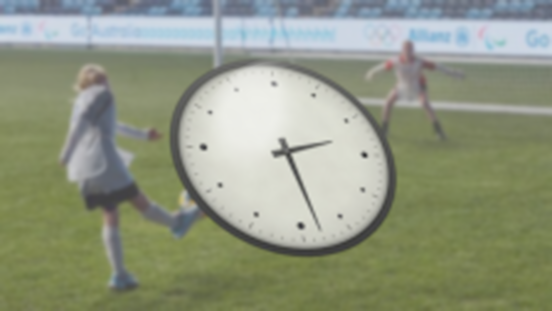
{"hour": 2, "minute": 28}
